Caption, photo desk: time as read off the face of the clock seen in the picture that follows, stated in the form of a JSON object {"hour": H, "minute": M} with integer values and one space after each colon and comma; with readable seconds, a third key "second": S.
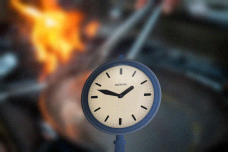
{"hour": 1, "minute": 48}
